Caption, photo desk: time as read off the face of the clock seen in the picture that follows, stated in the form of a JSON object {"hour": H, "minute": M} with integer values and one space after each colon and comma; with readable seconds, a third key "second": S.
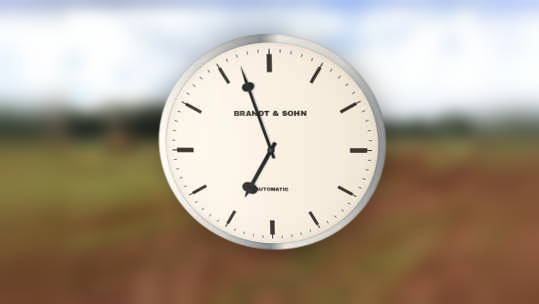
{"hour": 6, "minute": 57}
